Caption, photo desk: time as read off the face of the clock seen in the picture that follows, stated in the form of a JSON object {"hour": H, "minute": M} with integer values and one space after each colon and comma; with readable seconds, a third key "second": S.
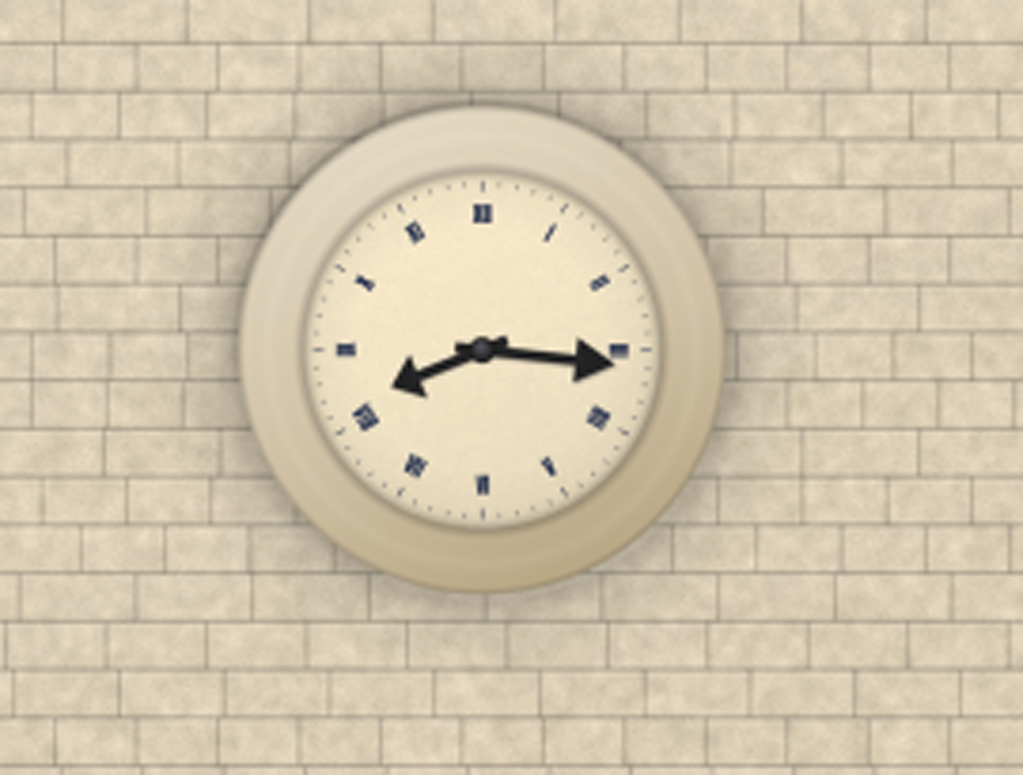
{"hour": 8, "minute": 16}
